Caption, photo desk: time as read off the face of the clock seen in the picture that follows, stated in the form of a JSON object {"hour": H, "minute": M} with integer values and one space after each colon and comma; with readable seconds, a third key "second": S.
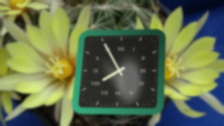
{"hour": 7, "minute": 55}
